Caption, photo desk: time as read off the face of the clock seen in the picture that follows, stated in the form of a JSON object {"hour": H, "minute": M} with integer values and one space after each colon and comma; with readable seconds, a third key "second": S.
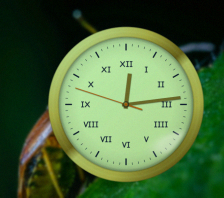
{"hour": 12, "minute": 13, "second": 48}
